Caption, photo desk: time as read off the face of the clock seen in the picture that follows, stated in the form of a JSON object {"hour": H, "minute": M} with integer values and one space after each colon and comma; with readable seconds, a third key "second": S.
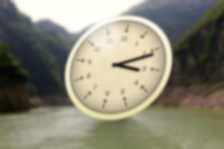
{"hour": 3, "minute": 11}
